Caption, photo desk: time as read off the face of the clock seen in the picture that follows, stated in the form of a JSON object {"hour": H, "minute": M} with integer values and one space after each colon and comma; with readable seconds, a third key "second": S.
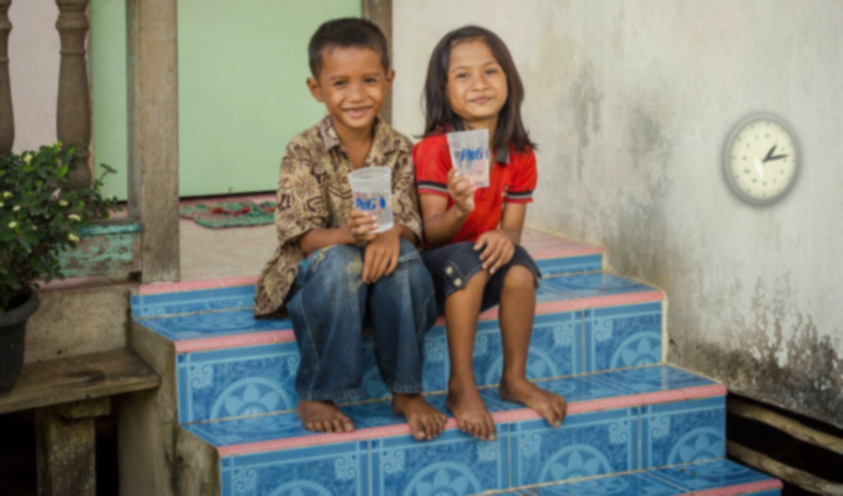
{"hour": 1, "minute": 13}
